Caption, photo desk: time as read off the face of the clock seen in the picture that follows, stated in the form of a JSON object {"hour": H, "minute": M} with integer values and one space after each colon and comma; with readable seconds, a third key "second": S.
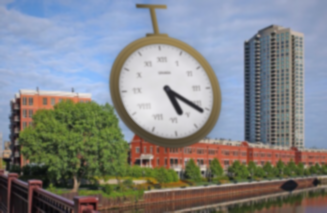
{"hour": 5, "minute": 21}
